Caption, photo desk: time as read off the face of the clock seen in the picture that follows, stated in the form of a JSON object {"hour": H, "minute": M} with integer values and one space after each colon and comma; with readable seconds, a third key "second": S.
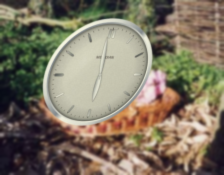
{"hour": 5, "minute": 59}
